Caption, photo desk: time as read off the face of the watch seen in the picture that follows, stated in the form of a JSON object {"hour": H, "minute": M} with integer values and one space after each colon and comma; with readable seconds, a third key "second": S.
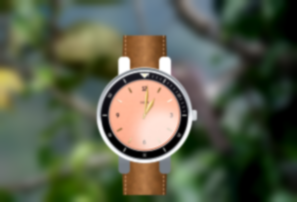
{"hour": 1, "minute": 1}
